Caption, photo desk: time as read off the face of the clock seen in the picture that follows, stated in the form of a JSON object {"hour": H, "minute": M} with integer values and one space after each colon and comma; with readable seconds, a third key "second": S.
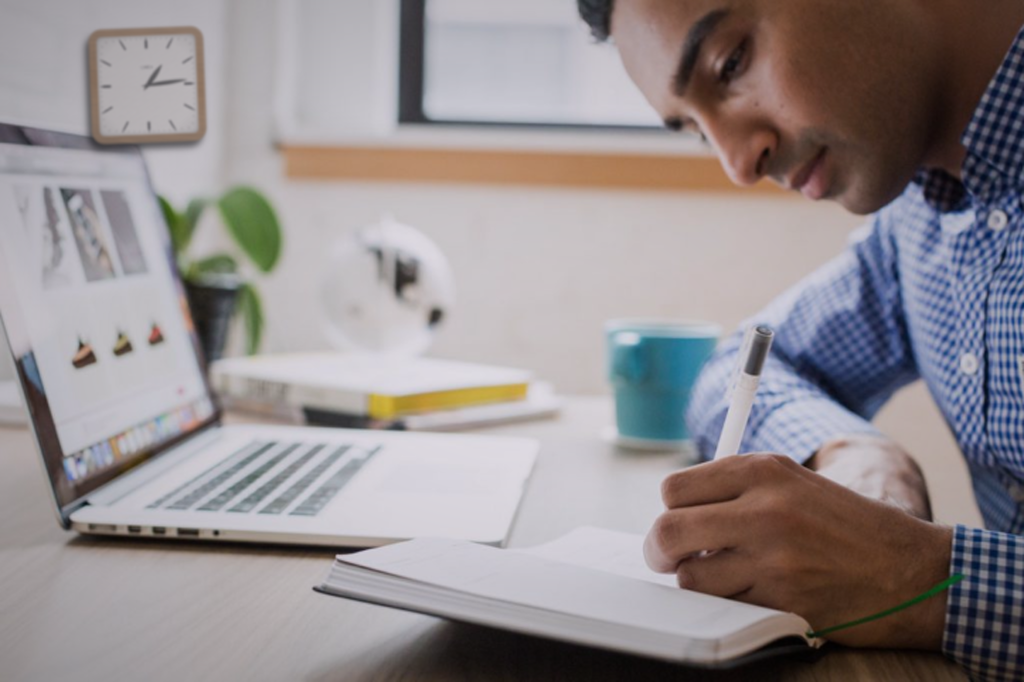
{"hour": 1, "minute": 14}
